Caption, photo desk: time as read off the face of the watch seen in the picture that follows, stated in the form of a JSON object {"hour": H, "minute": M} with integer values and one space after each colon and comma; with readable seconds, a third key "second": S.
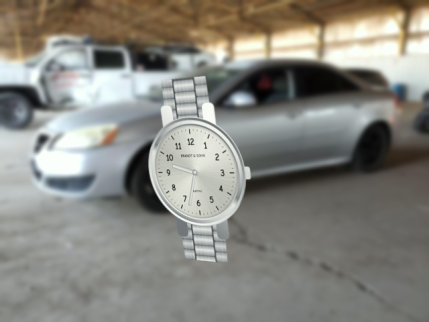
{"hour": 9, "minute": 33}
